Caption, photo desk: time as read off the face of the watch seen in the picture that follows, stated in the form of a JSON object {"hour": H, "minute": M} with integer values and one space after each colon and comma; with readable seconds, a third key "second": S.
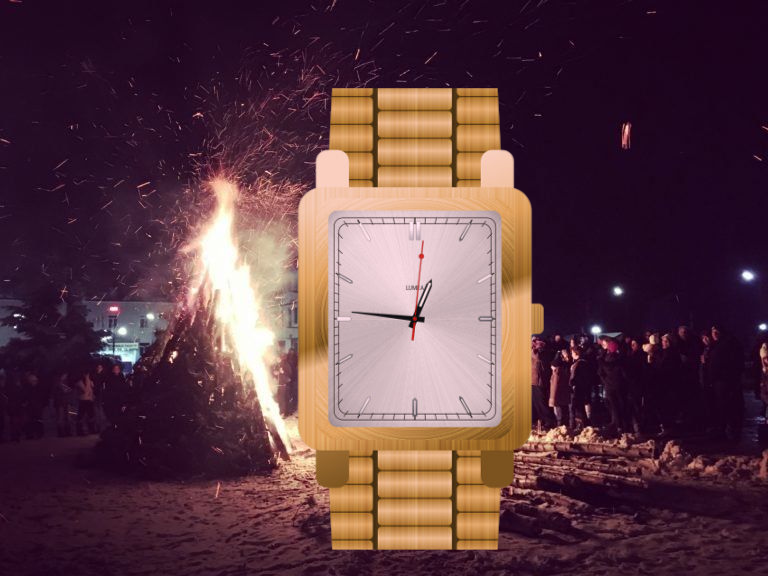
{"hour": 12, "minute": 46, "second": 1}
